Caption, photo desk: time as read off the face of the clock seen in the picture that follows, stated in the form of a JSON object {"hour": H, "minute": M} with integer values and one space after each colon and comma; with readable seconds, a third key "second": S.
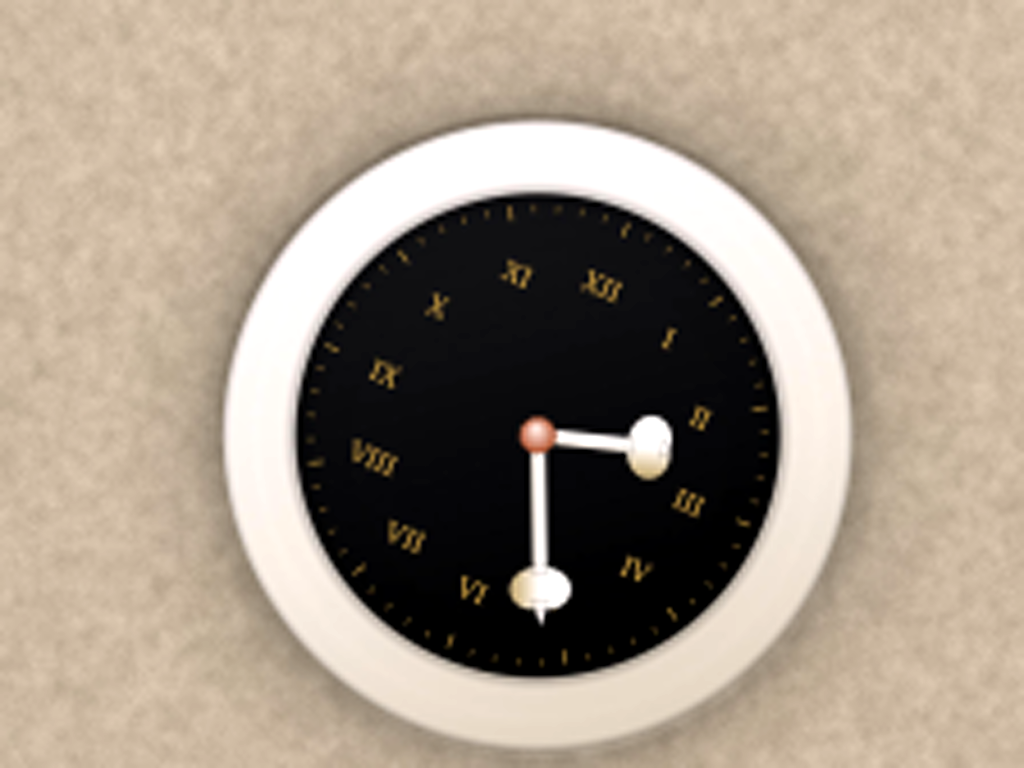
{"hour": 2, "minute": 26}
